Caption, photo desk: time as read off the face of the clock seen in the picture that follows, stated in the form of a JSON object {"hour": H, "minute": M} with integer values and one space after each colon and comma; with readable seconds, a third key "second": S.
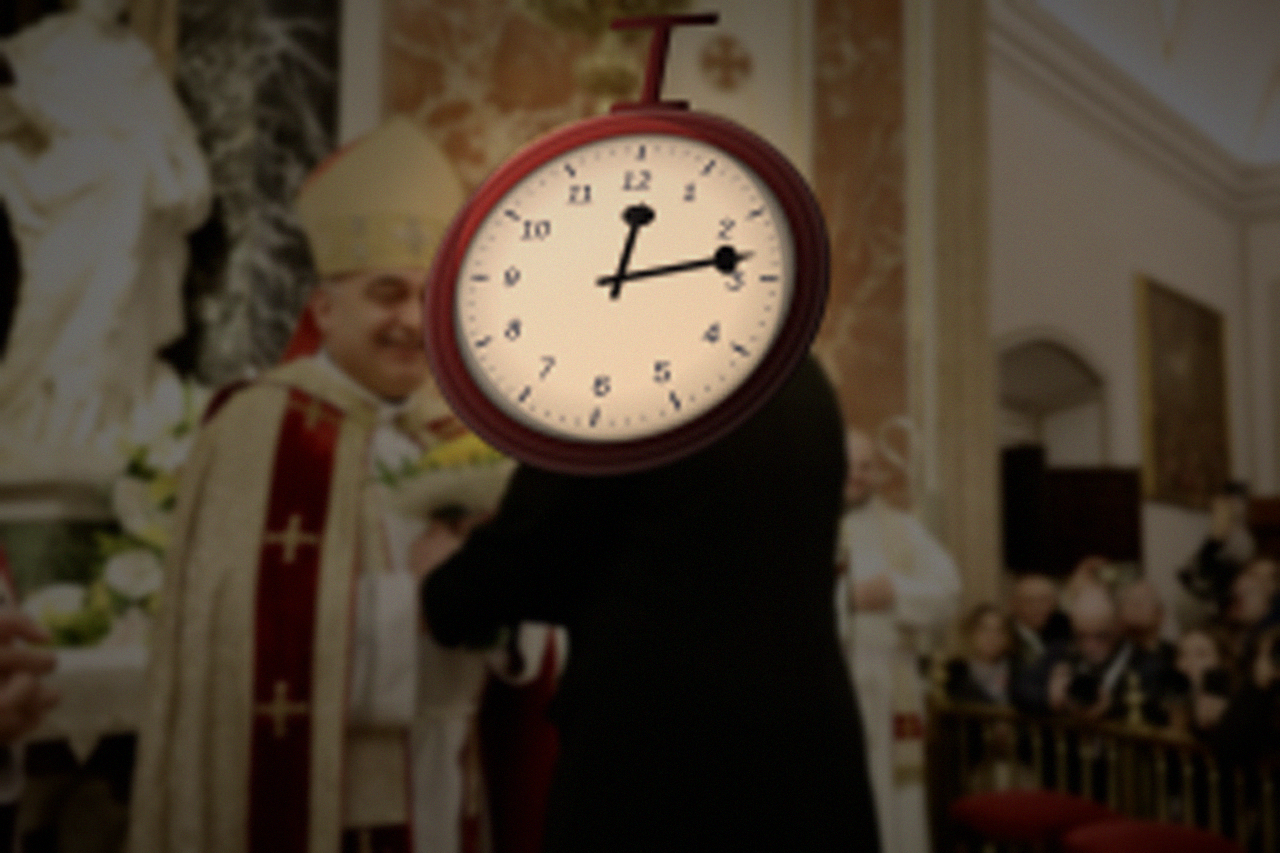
{"hour": 12, "minute": 13}
